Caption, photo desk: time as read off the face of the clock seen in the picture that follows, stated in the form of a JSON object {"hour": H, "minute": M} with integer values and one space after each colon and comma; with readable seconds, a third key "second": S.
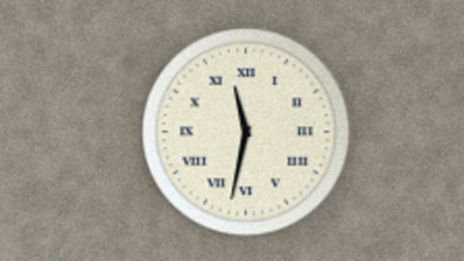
{"hour": 11, "minute": 32}
